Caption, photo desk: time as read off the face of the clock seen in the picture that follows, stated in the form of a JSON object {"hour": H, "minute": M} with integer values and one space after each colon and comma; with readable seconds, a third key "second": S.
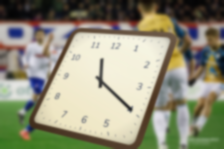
{"hour": 11, "minute": 20}
